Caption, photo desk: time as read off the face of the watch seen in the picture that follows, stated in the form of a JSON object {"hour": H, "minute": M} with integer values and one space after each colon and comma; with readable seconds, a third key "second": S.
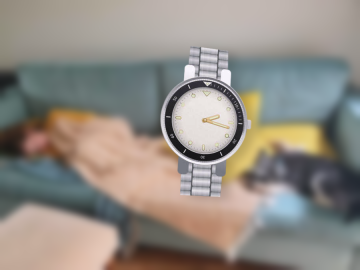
{"hour": 2, "minute": 17}
